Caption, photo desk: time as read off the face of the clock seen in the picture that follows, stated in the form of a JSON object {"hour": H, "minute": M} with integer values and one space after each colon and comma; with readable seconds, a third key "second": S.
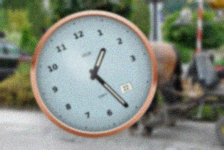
{"hour": 1, "minute": 26}
